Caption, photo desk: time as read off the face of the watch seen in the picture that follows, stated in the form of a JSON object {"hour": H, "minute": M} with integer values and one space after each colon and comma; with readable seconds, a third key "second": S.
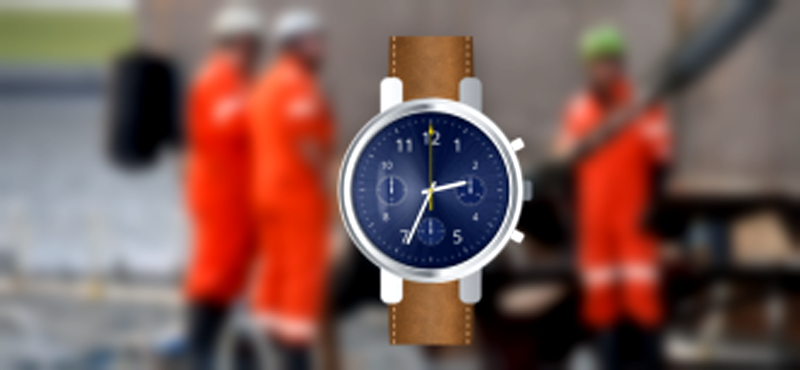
{"hour": 2, "minute": 34}
